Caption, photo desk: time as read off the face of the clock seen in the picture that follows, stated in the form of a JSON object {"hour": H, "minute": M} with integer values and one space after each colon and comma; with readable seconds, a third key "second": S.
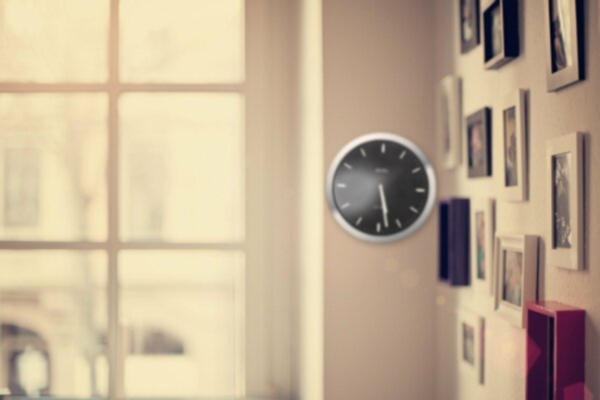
{"hour": 5, "minute": 28}
